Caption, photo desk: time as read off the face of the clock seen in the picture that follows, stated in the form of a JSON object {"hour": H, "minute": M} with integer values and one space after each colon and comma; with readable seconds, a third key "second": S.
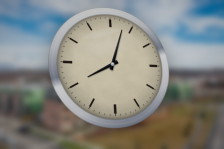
{"hour": 8, "minute": 3}
